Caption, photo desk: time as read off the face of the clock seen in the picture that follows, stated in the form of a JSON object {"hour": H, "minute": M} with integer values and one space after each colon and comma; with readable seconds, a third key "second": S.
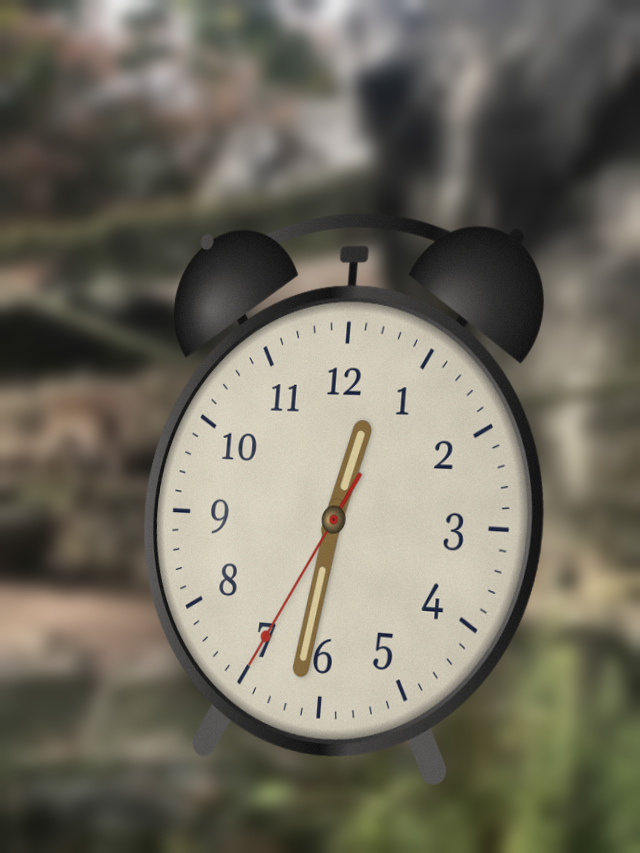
{"hour": 12, "minute": 31, "second": 35}
